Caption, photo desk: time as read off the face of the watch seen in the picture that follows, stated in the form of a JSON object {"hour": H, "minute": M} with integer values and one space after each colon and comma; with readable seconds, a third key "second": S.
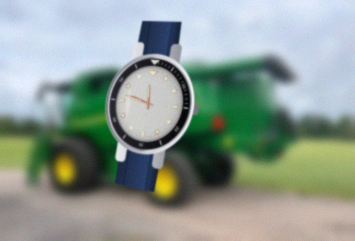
{"hour": 11, "minute": 47}
